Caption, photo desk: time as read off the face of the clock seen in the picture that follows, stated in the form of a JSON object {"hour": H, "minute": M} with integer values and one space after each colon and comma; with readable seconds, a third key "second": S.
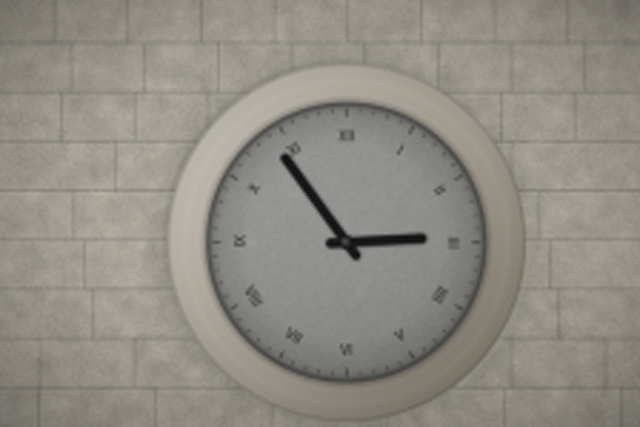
{"hour": 2, "minute": 54}
